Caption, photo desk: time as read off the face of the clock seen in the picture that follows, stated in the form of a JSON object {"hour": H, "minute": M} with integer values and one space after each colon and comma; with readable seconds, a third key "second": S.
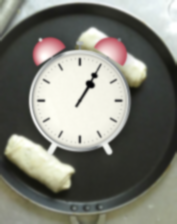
{"hour": 1, "minute": 5}
